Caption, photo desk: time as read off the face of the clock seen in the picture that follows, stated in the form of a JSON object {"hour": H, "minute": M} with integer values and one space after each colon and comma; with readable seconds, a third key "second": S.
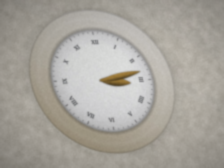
{"hour": 3, "minute": 13}
